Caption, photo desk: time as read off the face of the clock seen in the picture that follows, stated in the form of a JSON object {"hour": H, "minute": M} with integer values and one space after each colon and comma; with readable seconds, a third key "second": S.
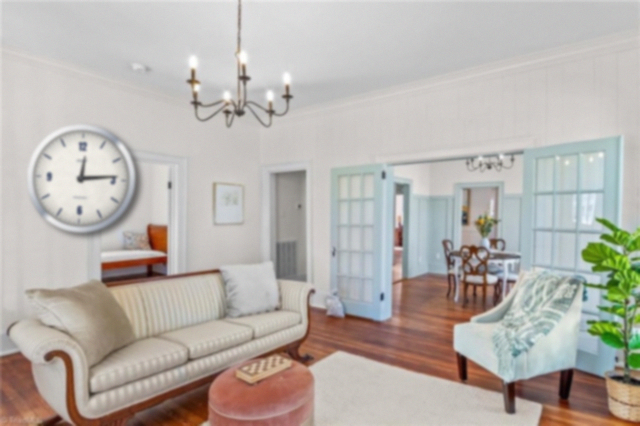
{"hour": 12, "minute": 14}
